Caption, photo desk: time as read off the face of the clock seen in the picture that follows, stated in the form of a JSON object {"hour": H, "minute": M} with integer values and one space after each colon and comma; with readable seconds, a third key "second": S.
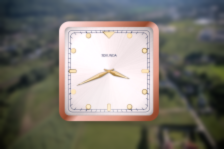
{"hour": 3, "minute": 41}
